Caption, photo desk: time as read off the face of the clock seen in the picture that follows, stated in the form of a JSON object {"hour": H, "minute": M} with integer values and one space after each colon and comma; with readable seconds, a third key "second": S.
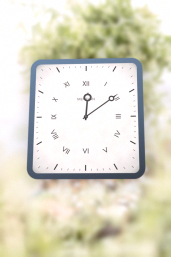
{"hour": 12, "minute": 9}
